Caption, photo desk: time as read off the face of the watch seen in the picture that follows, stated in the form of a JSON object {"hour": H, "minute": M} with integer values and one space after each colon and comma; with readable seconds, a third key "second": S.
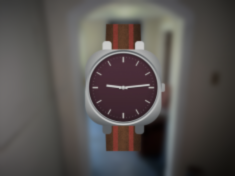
{"hour": 9, "minute": 14}
